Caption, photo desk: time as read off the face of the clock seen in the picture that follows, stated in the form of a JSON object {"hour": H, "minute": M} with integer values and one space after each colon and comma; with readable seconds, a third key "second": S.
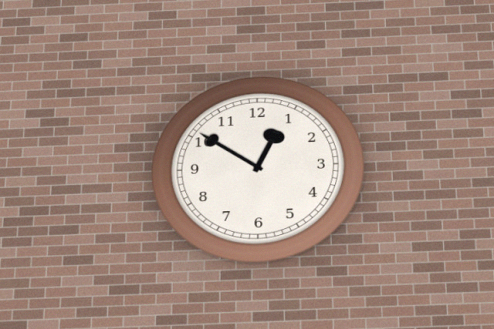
{"hour": 12, "minute": 51}
